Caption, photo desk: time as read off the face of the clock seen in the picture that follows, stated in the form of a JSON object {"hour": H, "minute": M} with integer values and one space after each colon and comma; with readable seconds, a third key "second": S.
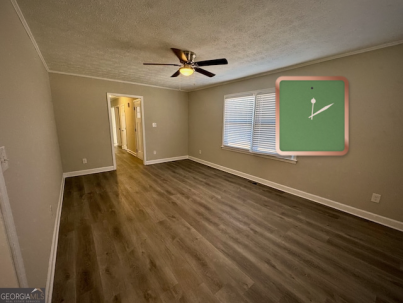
{"hour": 12, "minute": 10}
